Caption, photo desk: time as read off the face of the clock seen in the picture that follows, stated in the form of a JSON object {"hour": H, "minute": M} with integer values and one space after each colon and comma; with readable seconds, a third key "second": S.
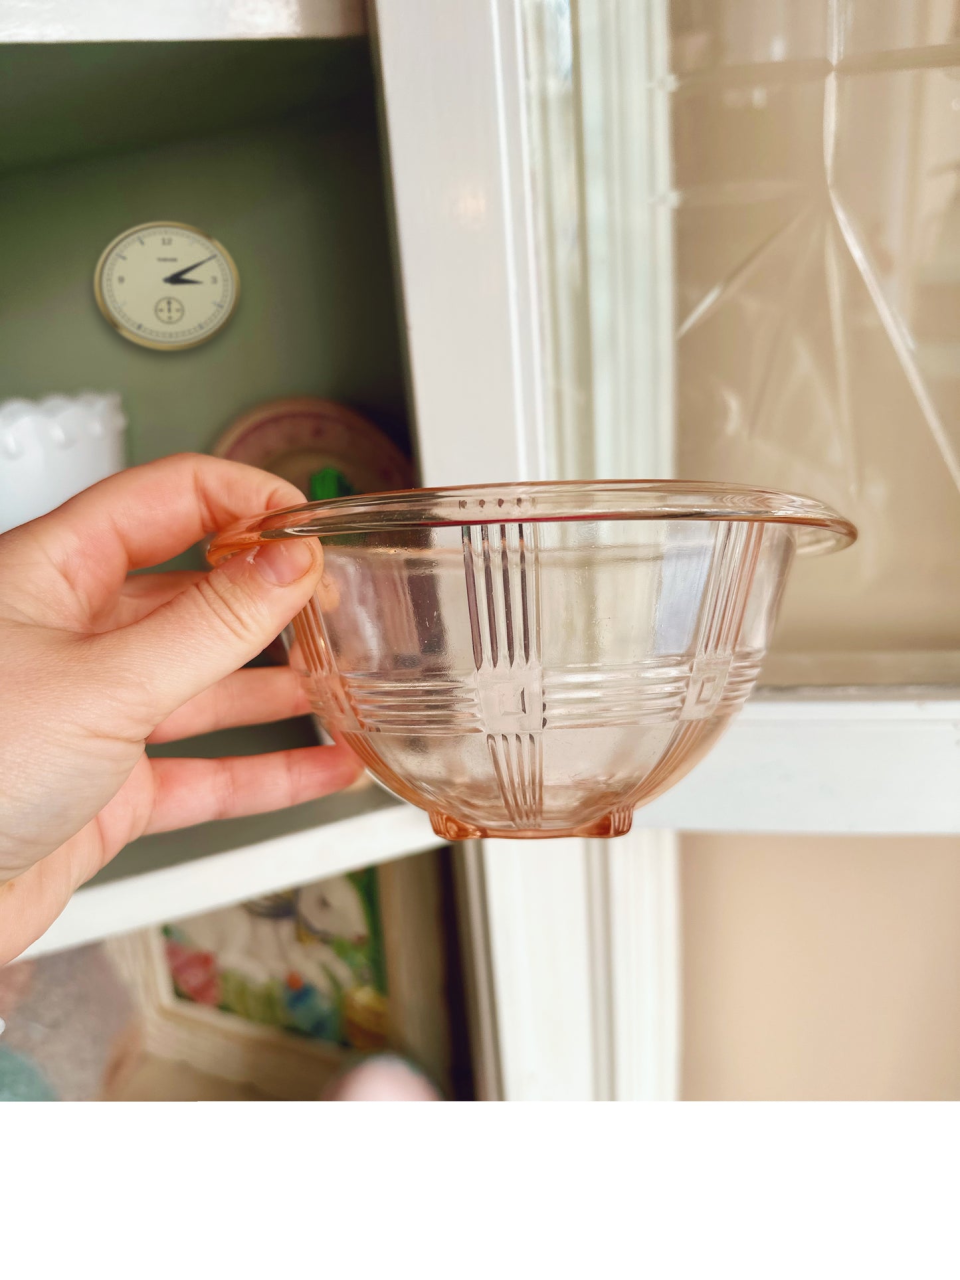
{"hour": 3, "minute": 10}
